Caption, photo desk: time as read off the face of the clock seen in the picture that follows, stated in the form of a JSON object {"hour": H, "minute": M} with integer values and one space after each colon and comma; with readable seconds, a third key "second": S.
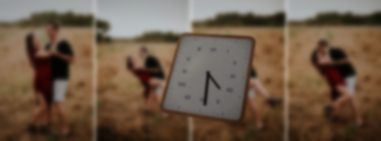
{"hour": 4, "minute": 29}
